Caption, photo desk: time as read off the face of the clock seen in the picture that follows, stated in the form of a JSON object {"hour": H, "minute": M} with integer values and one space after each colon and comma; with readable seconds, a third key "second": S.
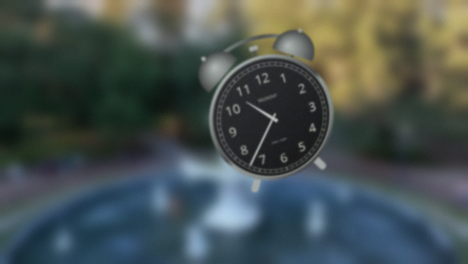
{"hour": 10, "minute": 37}
